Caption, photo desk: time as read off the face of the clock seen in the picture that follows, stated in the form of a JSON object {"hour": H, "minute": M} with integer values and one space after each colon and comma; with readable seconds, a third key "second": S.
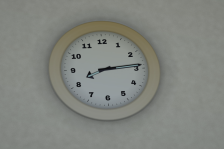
{"hour": 8, "minute": 14}
